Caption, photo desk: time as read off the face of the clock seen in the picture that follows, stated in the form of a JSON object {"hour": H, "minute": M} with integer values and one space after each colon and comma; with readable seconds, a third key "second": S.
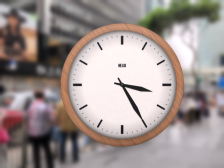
{"hour": 3, "minute": 25}
